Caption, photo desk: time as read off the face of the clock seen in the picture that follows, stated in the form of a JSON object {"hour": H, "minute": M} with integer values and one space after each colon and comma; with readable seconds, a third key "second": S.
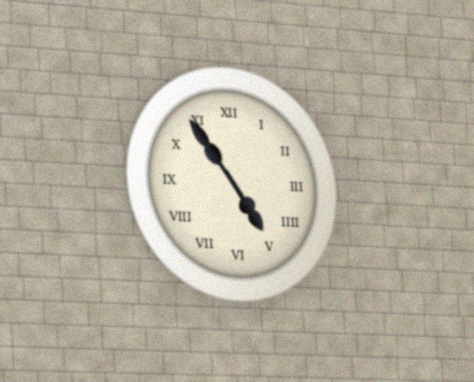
{"hour": 4, "minute": 54}
